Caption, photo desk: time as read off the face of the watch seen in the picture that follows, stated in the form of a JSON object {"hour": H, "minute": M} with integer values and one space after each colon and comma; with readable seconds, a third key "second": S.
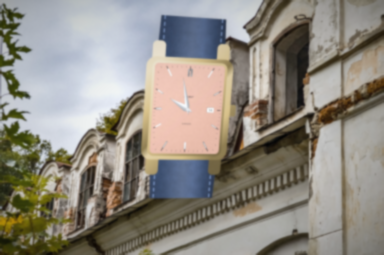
{"hour": 9, "minute": 58}
